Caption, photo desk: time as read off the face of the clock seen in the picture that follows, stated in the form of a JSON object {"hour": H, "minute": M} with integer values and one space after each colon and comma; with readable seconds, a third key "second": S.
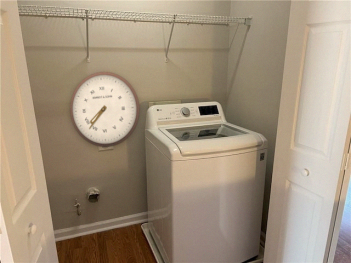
{"hour": 7, "minute": 37}
